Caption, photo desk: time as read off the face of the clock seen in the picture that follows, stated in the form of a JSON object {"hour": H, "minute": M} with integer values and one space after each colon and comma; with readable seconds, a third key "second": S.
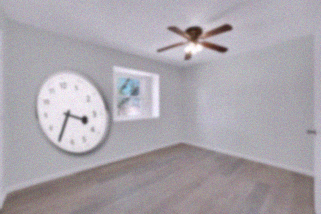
{"hour": 3, "minute": 35}
